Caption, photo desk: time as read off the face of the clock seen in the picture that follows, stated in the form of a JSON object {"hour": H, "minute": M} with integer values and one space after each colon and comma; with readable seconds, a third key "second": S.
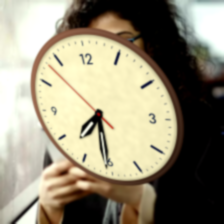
{"hour": 7, "minute": 30, "second": 53}
